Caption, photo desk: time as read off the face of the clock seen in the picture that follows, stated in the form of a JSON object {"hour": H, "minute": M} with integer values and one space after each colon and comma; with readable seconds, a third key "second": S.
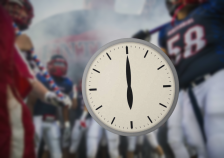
{"hour": 6, "minute": 0}
